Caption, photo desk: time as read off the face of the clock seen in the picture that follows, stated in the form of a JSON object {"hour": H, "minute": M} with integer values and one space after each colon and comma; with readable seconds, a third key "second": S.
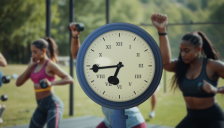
{"hour": 6, "minute": 44}
